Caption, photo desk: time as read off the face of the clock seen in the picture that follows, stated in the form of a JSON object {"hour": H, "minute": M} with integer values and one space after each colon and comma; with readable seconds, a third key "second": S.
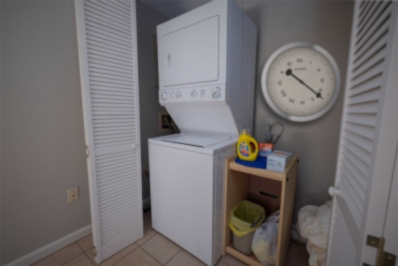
{"hour": 10, "minute": 22}
